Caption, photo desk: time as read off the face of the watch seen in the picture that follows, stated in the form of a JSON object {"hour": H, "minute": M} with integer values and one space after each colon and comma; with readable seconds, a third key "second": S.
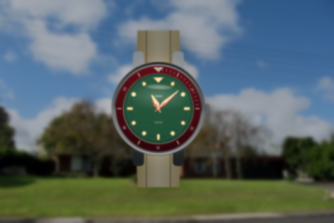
{"hour": 11, "minute": 8}
